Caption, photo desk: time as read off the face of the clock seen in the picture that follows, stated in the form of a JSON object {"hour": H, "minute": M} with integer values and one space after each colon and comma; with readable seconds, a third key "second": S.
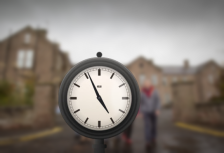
{"hour": 4, "minute": 56}
